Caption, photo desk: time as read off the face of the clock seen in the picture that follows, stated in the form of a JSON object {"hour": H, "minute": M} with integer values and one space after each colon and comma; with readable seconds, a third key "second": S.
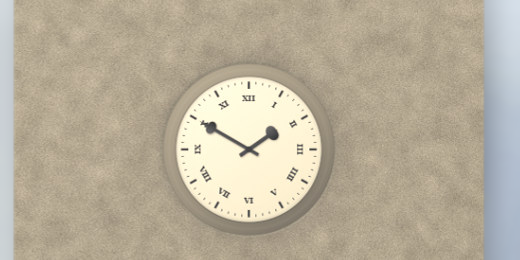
{"hour": 1, "minute": 50}
